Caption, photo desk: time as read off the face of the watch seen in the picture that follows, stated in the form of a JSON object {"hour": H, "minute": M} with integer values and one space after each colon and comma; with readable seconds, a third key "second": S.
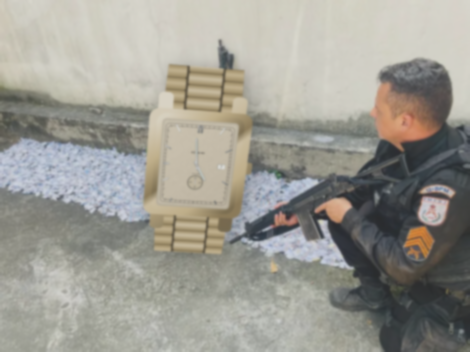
{"hour": 4, "minute": 59}
